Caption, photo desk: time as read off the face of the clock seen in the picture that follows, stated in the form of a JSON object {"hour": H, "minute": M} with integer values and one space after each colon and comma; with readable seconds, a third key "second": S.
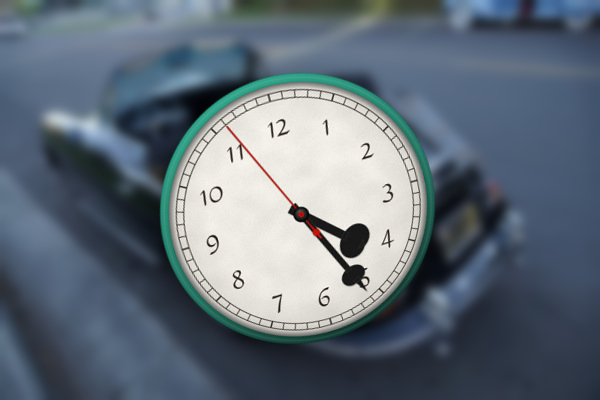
{"hour": 4, "minute": 25, "second": 56}
